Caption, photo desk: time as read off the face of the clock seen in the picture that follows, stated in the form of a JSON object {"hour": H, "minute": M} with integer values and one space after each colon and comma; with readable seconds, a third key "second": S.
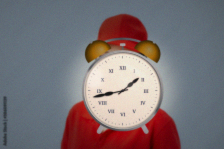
{"hour": 1, "minute": 43}
